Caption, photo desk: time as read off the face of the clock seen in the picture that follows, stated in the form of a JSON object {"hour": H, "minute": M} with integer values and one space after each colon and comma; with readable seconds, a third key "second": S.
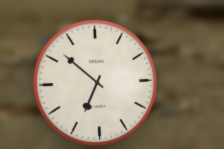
{"hour": 6, "minute": 52}
